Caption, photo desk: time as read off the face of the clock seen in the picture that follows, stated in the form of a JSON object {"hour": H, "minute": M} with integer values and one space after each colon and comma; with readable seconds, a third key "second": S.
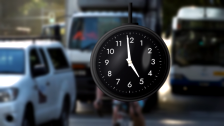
{"hour": 4, "minute": 59}
